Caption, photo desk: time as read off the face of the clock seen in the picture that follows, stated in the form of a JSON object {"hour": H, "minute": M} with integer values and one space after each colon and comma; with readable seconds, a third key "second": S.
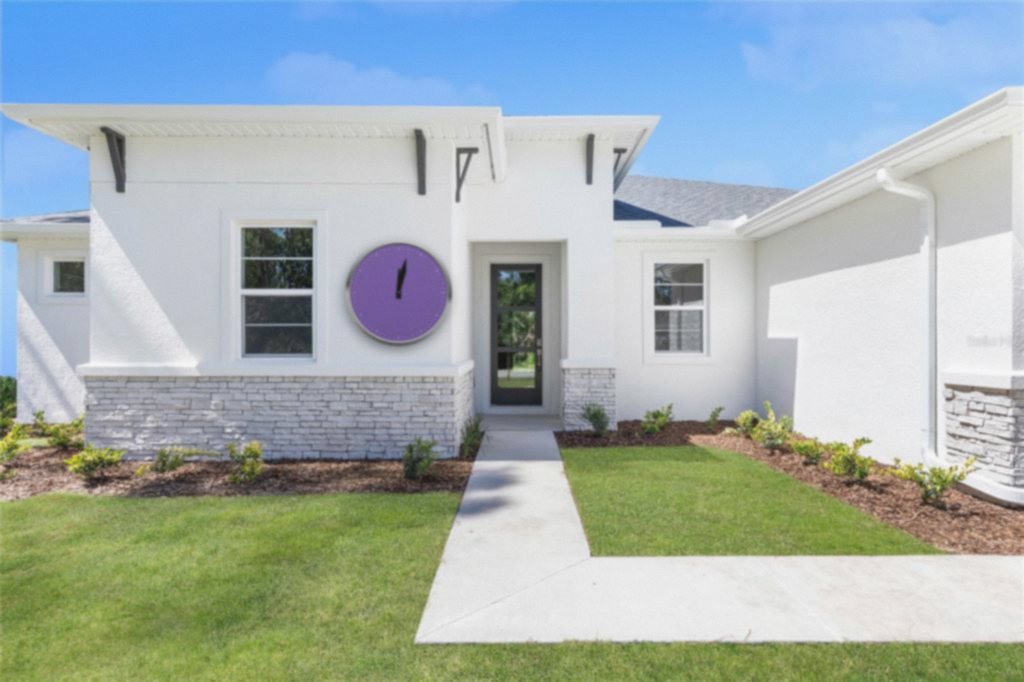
{"hour": 12, "minute": 2}
